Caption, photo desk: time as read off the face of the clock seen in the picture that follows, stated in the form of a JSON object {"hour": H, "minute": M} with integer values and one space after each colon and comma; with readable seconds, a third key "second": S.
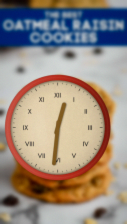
{"hour": 12, "minute": 31}
